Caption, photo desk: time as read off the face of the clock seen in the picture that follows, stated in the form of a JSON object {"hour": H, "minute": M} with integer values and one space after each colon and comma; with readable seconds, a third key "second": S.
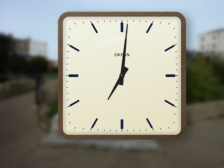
{"hour": 7, "minute": 1}
